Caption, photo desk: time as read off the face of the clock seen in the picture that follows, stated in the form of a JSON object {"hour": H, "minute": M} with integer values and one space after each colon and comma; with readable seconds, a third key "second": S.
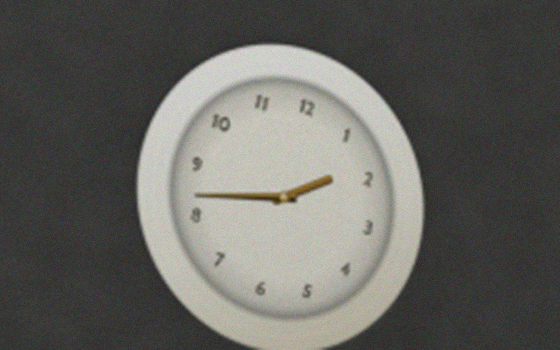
{"hour": 1, "minute": 42}
